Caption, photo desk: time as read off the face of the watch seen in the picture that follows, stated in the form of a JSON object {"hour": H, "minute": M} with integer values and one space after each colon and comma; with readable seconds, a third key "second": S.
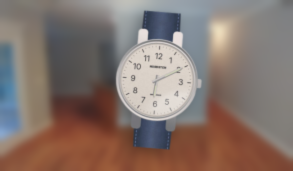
{"hour": 6, "minute": 10}
